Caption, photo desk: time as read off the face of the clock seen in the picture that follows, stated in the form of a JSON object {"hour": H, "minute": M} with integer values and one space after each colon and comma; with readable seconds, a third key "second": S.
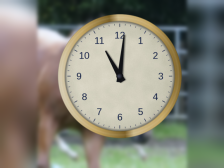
{"hour": 11, "minute": 1}
